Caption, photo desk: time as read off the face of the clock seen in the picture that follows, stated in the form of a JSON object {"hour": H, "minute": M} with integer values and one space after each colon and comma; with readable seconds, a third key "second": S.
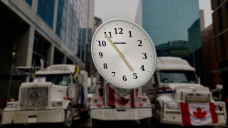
{"hour": 4, "minute": 54}
